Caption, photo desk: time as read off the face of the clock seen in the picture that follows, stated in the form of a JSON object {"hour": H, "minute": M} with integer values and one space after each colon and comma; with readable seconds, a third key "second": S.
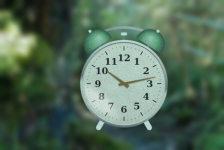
{"hour": 10, "minute": 13}
